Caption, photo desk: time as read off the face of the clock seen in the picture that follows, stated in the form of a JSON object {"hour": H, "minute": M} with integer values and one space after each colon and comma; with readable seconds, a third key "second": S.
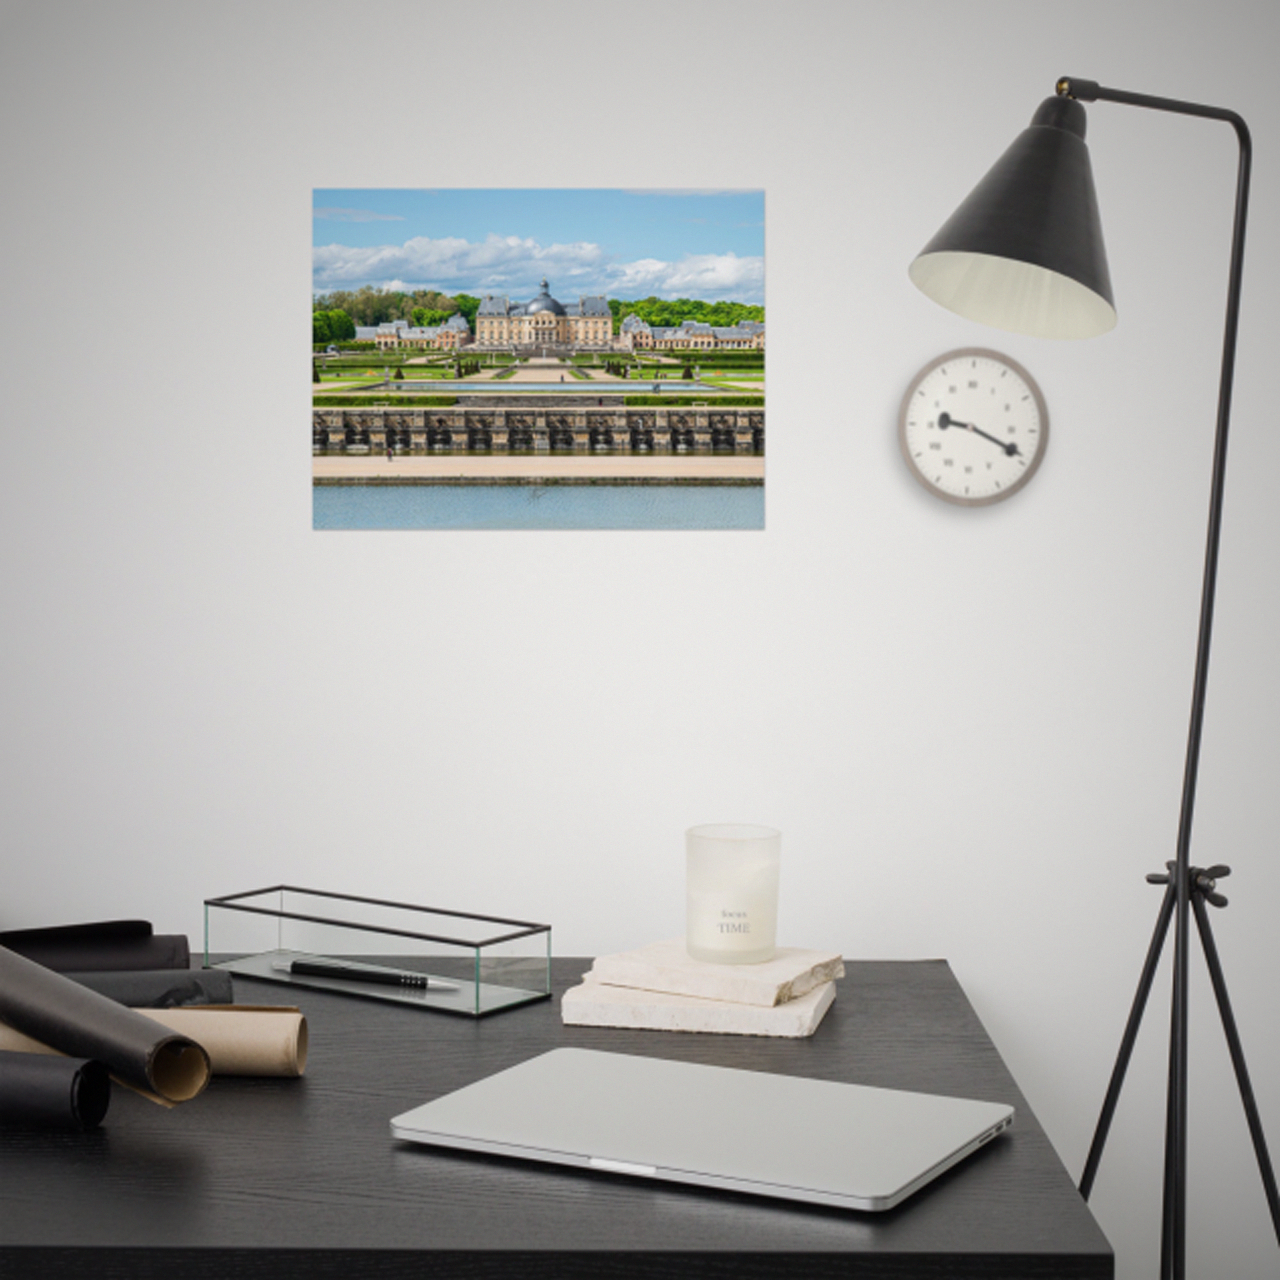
{"hour": 9, "minute": 19}
